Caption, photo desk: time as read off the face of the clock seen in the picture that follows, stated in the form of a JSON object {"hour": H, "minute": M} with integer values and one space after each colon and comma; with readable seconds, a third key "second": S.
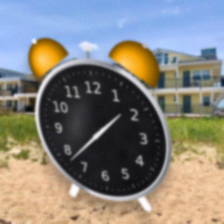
{"hour": 1, "minute": 38}
